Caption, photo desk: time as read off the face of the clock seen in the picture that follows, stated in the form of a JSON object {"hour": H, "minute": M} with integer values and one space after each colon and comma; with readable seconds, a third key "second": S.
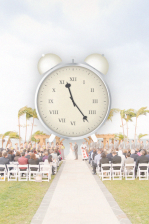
{"hour": 11, "minute": 24}
